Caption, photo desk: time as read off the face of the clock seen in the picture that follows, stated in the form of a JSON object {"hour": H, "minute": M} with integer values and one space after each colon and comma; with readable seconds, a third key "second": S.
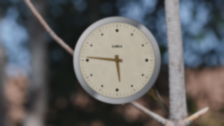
{"hour": 5, "minute": 46}
